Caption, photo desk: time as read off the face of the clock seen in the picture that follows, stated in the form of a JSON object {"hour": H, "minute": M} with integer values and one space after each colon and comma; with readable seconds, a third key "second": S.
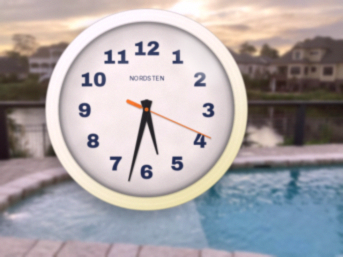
{"hour": 5, "minute": 32, "second": 19}
